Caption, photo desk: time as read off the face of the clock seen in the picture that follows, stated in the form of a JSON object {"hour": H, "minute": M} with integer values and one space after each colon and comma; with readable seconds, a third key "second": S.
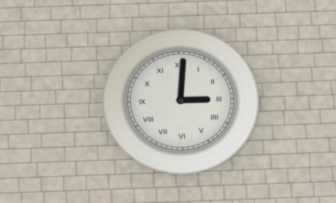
{"hour": 3, "minute": 1}
